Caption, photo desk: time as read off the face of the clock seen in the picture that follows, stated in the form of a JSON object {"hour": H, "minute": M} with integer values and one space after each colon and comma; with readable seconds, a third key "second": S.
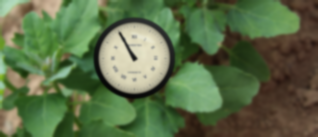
{"hour": 10, "minute": 55}
